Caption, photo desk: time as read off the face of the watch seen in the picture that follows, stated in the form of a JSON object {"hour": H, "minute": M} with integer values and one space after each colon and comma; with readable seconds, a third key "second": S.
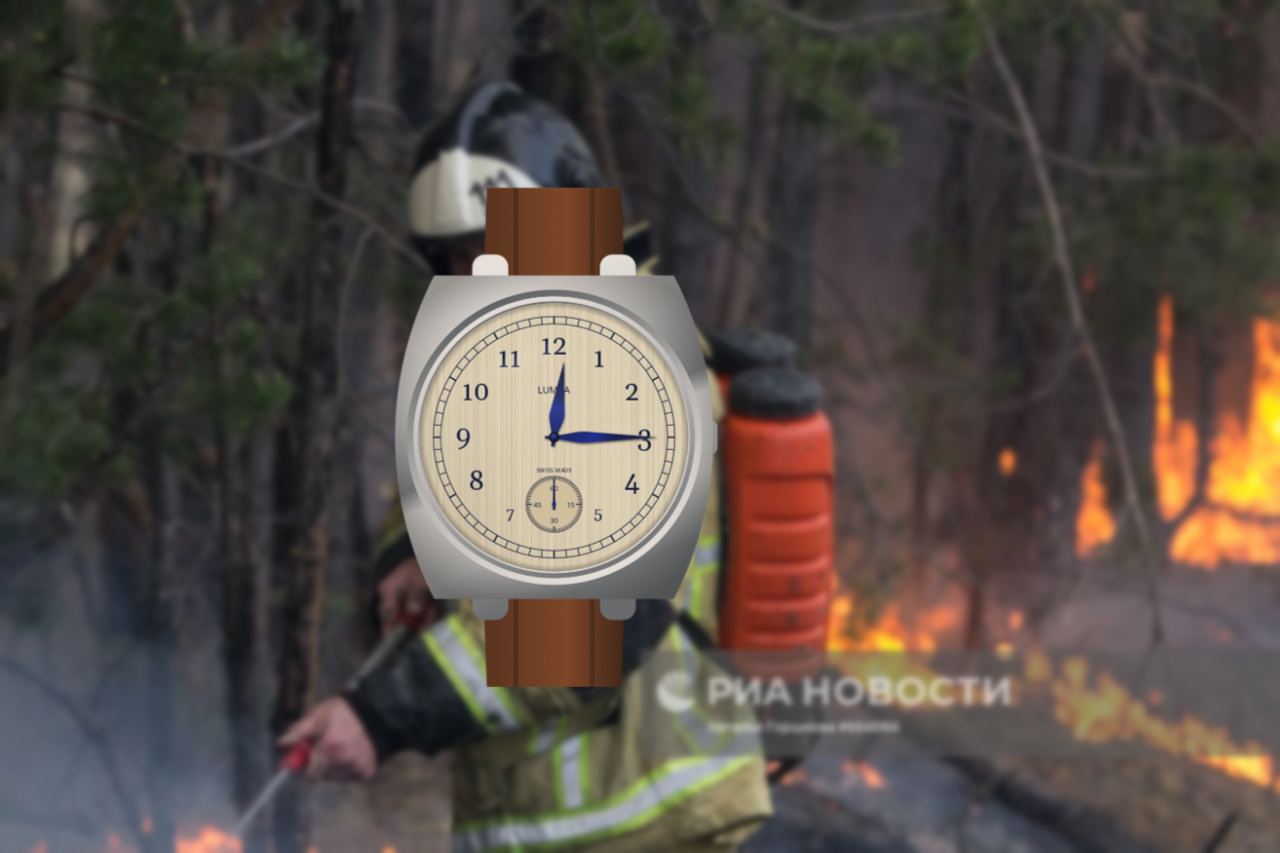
{"hour": 12, "minute": 15}
